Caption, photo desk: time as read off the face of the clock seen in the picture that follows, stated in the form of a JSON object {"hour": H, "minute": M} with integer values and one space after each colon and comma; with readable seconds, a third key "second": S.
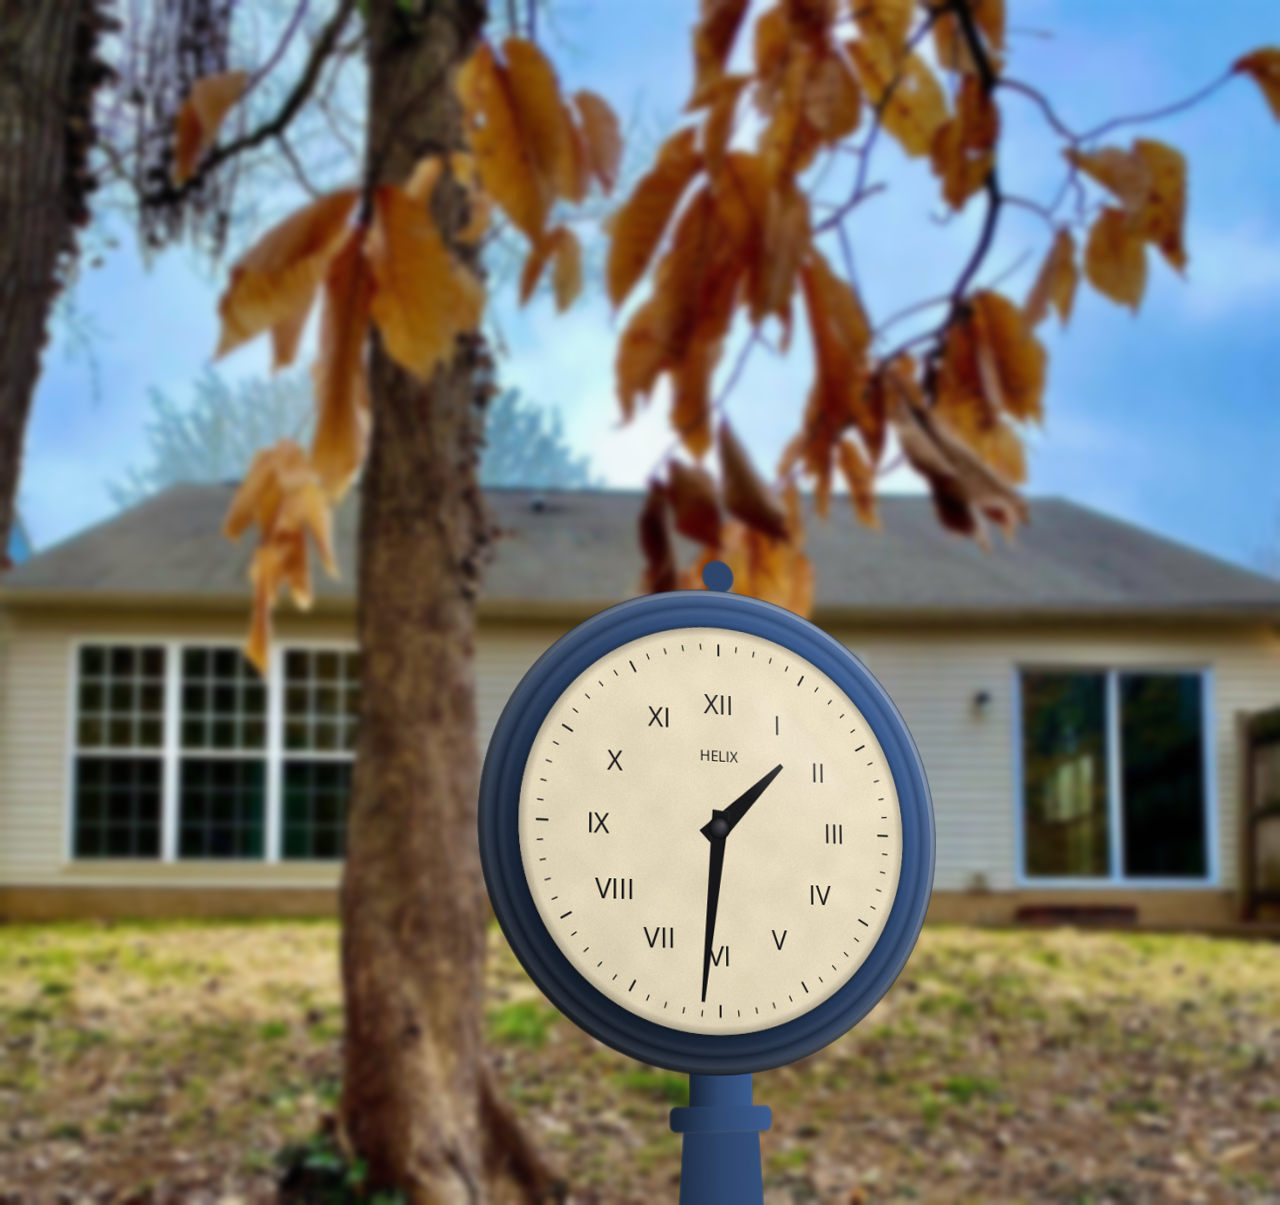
{"hour": 1, "minute": 31}
